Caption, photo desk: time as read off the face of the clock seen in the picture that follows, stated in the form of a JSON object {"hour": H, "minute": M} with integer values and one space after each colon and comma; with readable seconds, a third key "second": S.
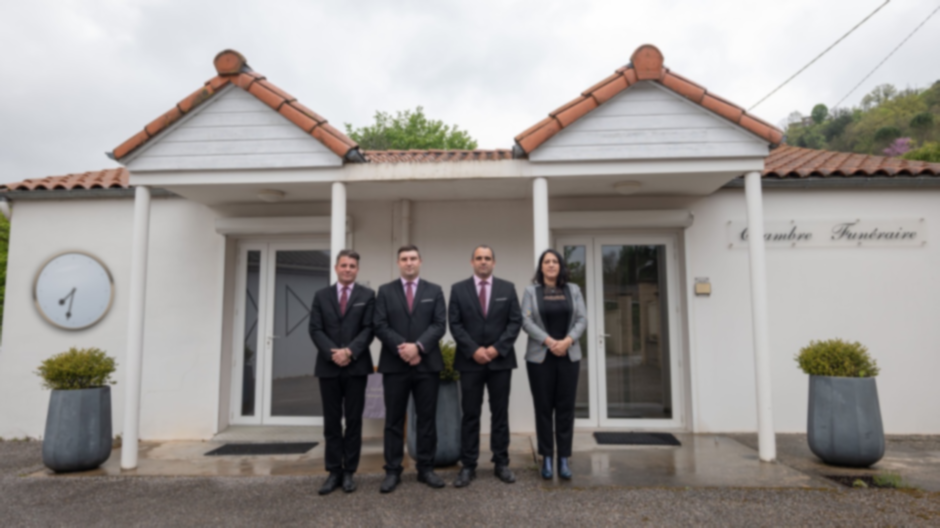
{"hour": 7, "minute": 32}
